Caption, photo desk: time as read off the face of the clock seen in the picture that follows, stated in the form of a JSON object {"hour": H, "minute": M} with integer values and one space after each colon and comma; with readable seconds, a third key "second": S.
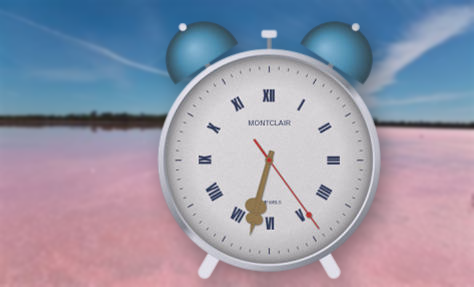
{"hour": 6, "minute": 32, "second": 24}
